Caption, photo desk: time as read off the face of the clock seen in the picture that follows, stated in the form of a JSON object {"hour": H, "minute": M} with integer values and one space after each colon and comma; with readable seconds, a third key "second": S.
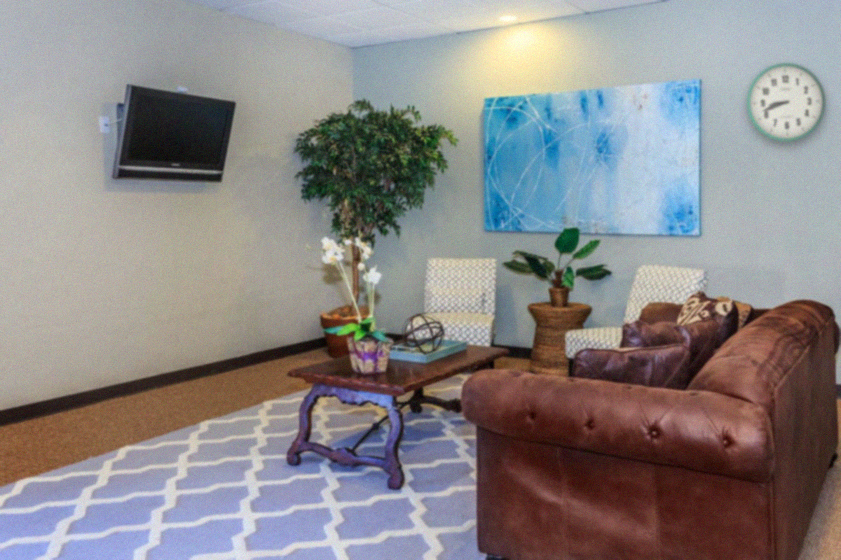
{"hour": 8, "minute": 42}
